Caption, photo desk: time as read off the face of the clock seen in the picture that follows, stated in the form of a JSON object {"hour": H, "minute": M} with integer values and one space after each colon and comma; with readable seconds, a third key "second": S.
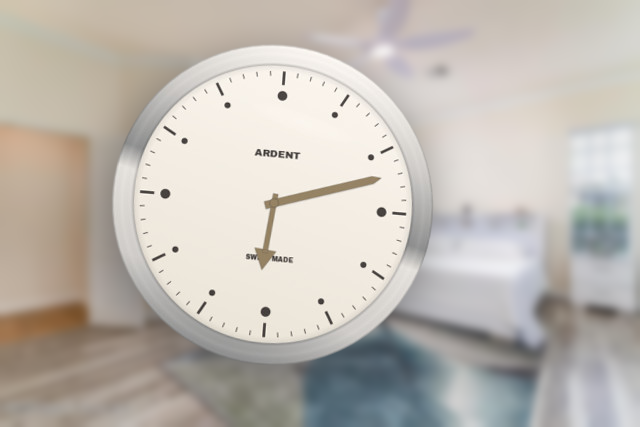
{"hour": 6, "minute": 12}
